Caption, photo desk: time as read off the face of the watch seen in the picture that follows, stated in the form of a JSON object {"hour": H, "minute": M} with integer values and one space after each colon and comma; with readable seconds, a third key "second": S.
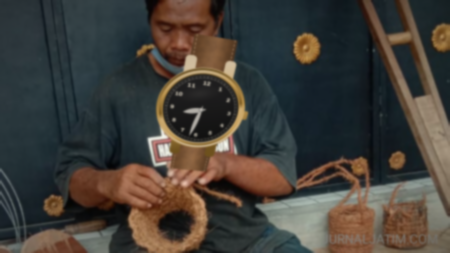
{"hour": 8, "minute": 32}
